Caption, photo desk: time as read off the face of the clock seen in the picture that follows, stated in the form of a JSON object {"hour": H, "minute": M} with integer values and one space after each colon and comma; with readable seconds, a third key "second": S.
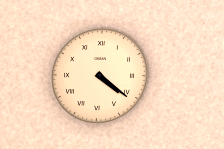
{"hour": 4, "minute": 21}
